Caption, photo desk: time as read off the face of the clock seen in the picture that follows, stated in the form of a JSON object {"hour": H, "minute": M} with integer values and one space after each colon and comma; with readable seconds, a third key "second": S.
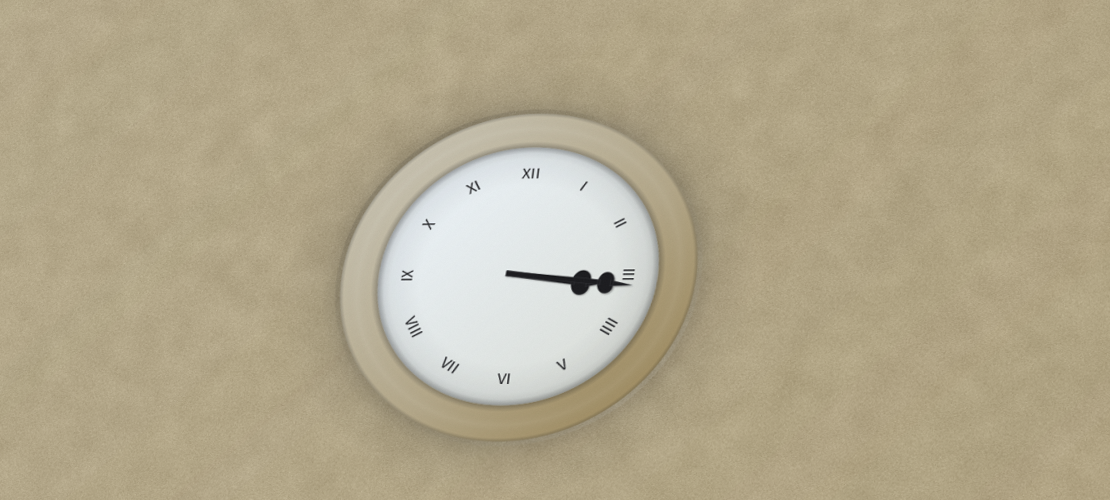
{"hour": 3, "minute": 16}
